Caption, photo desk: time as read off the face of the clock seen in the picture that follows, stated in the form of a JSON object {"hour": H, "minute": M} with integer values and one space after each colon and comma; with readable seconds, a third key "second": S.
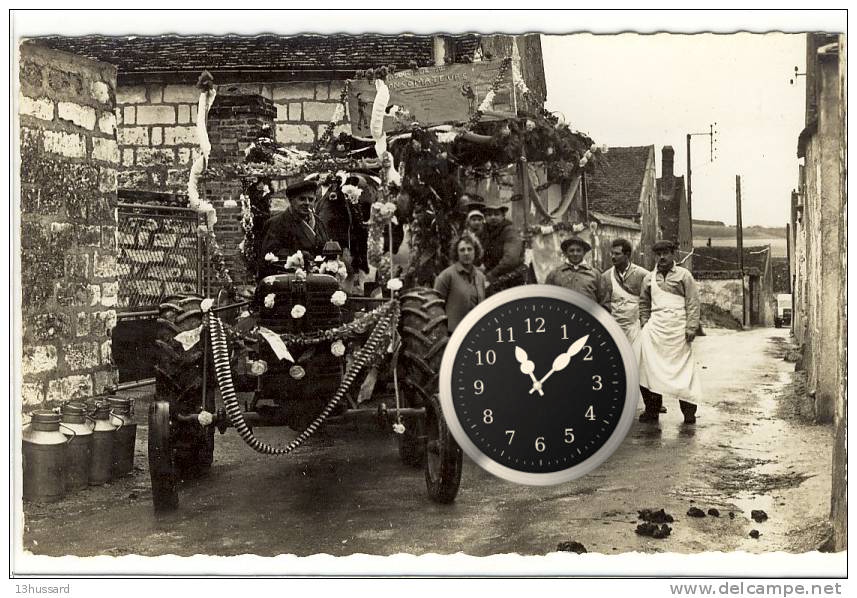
{"hour": 11, "minute": 8}
